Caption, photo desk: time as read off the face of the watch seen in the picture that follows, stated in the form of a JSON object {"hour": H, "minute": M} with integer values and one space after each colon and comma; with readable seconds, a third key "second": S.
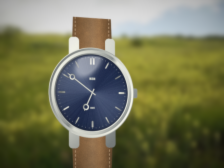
{"hour": 6, "minute": 51}
